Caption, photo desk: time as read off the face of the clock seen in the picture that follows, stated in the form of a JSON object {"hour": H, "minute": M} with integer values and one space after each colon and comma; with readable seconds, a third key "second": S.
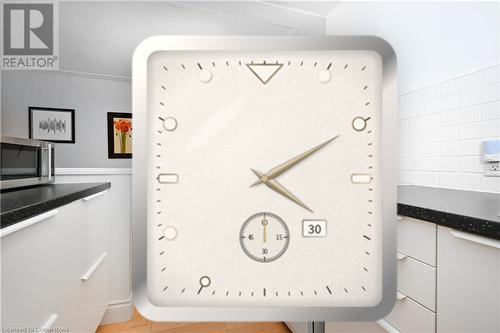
{"hour": 4, "minute": 10}
